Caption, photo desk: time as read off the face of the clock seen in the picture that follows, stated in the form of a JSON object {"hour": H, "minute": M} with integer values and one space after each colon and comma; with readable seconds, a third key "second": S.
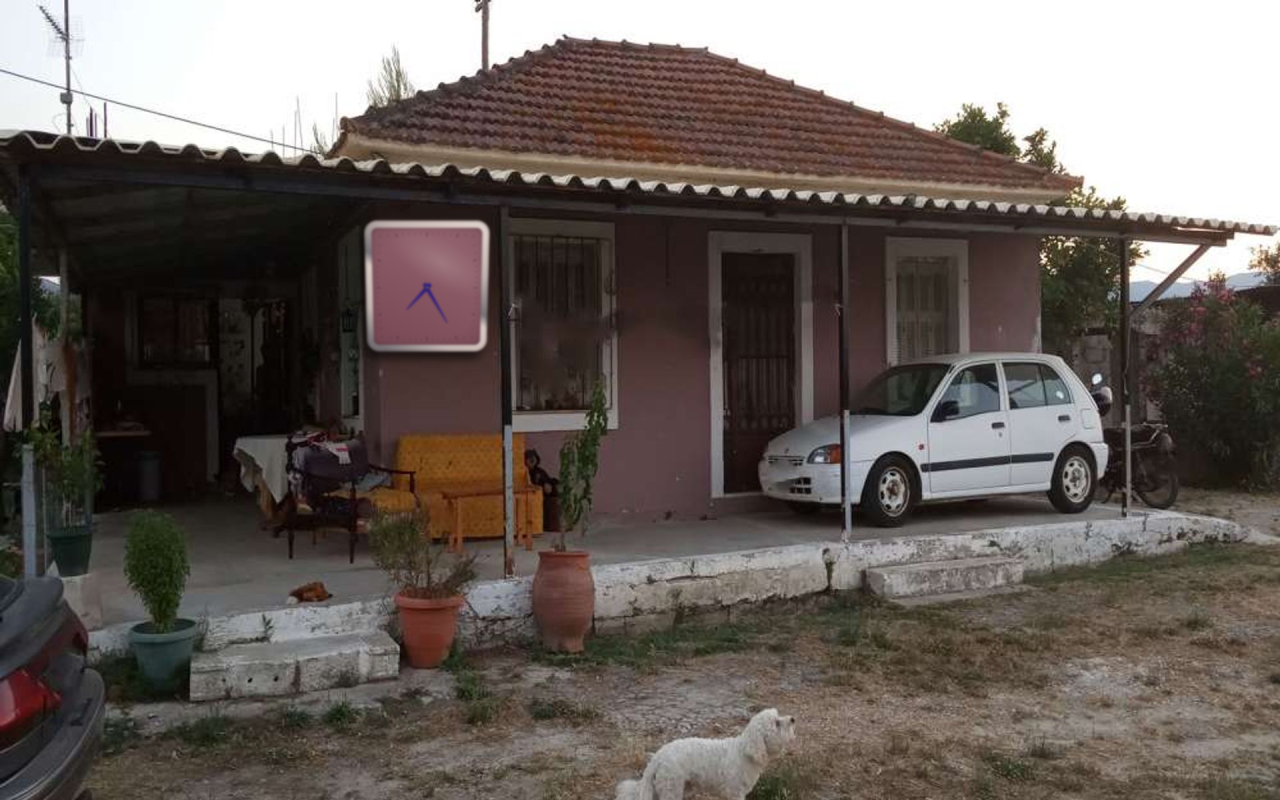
{"hour": 7, "minute": 25}
